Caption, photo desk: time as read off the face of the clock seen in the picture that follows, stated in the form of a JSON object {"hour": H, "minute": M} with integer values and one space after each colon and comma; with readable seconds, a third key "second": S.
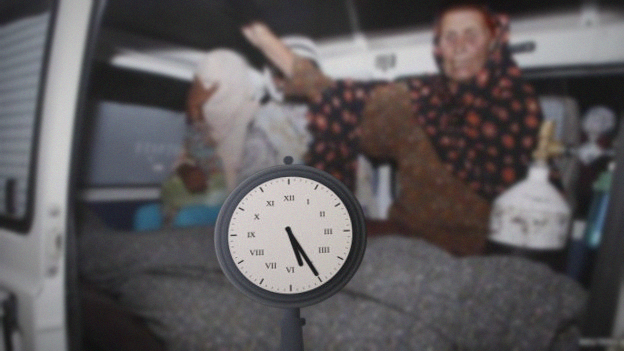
{"hour": 5, "minute": 25}
